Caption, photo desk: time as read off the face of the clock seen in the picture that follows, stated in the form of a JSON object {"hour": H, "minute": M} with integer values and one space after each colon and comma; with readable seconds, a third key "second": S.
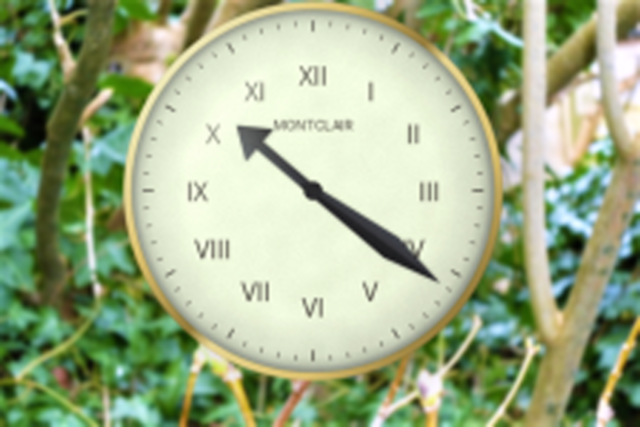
{"hour": 10, "minute": 21}
